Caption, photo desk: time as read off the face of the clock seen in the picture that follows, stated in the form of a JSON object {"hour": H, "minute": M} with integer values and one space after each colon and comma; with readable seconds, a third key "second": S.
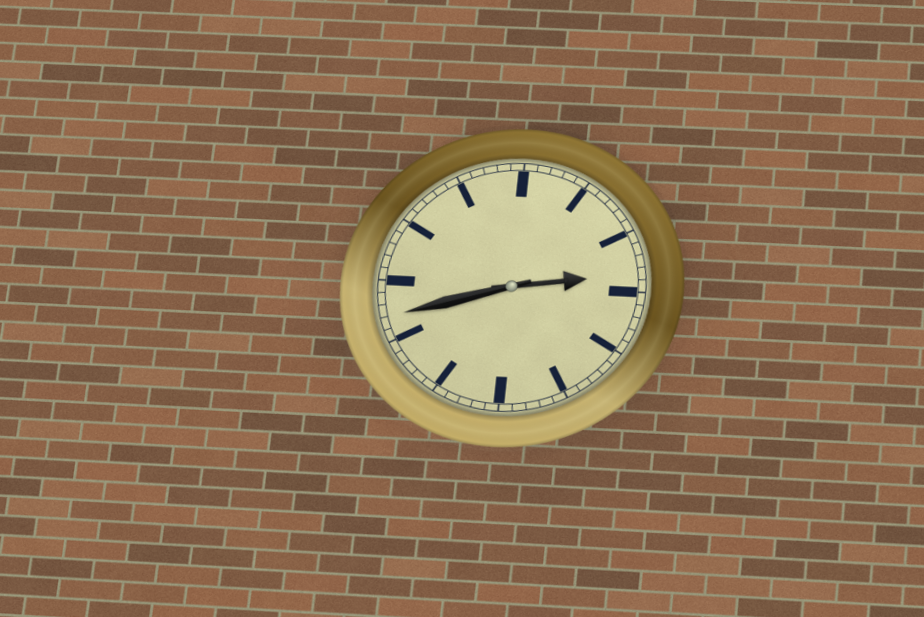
{"hour": 2, "minute": 42}
